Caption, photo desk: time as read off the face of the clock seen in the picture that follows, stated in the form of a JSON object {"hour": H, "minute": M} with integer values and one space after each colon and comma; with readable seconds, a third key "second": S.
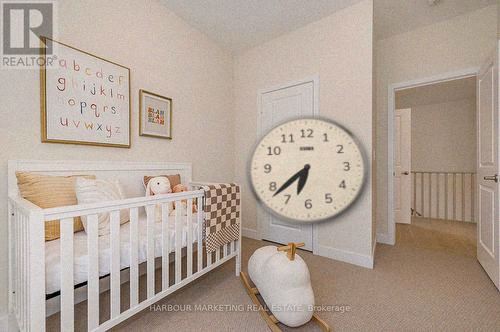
{"hour": 6, "minute": 38}
